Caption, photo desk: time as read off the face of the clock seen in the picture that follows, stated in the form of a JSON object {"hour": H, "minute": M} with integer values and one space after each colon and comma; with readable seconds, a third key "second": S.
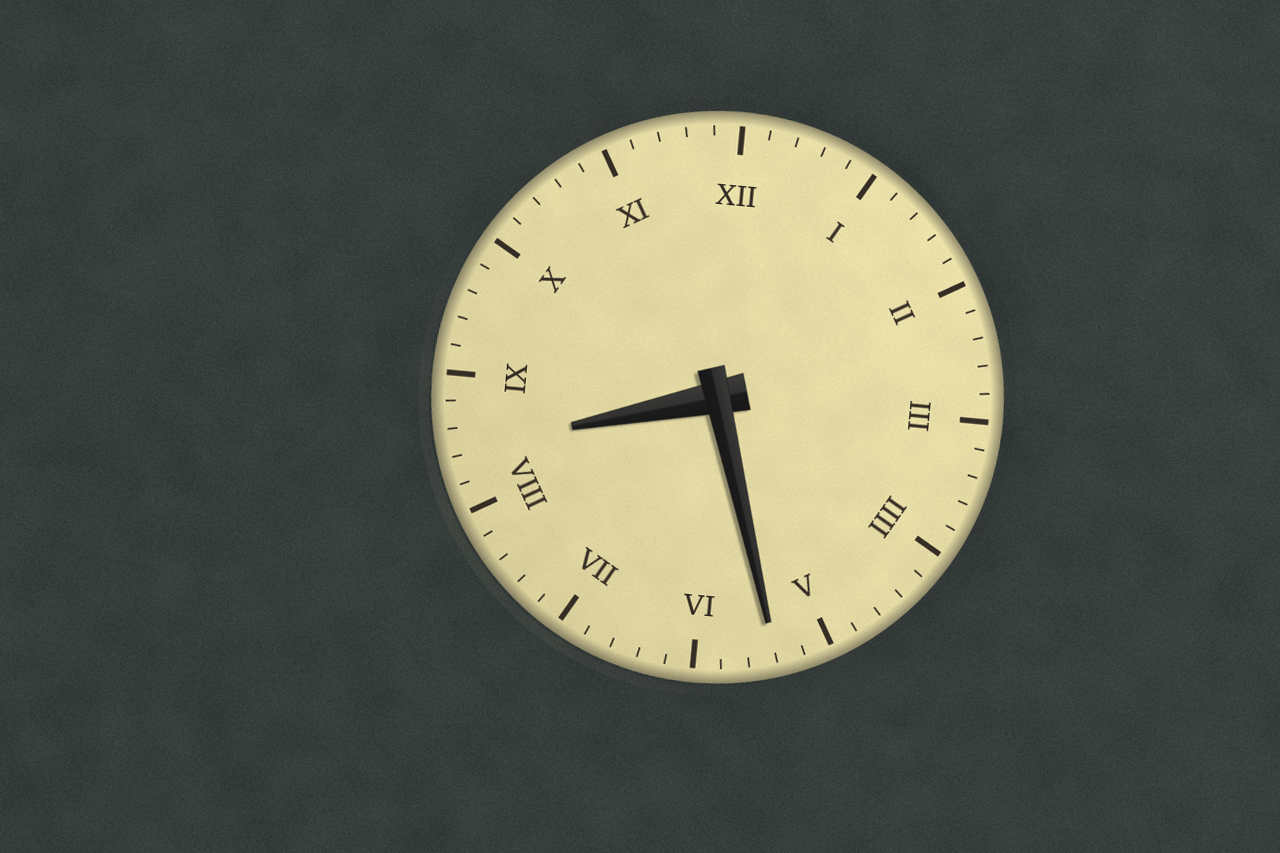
{"hour": 8, "minute": 27}
